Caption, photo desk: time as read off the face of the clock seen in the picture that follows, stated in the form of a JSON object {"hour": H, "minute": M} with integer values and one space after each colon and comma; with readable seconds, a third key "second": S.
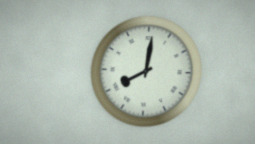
{"hour": 8, "minute": 1}
